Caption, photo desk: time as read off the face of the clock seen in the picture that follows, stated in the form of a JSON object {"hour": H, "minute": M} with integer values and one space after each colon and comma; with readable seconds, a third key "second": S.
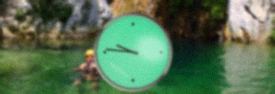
{"hour": 9, "minute": 46}
